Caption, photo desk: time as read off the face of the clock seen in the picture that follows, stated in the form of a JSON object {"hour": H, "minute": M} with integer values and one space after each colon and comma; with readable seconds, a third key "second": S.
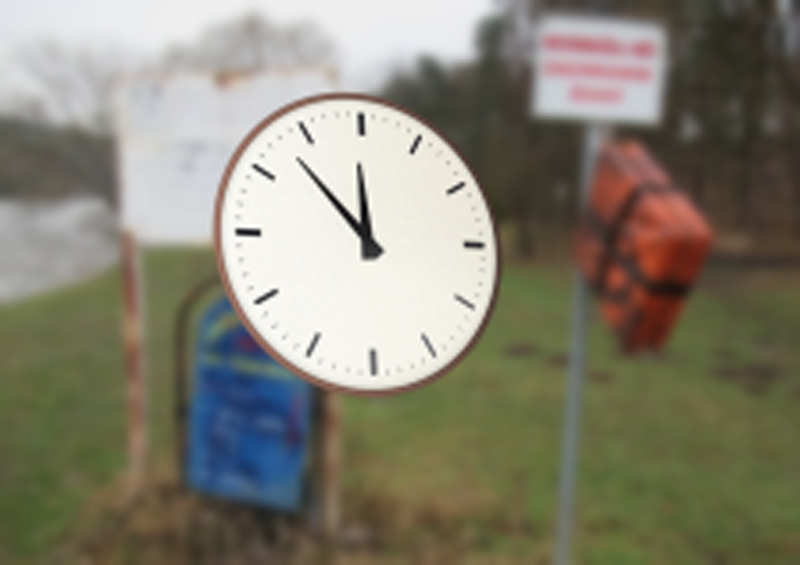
{"hour": 11, "minute": 53}
